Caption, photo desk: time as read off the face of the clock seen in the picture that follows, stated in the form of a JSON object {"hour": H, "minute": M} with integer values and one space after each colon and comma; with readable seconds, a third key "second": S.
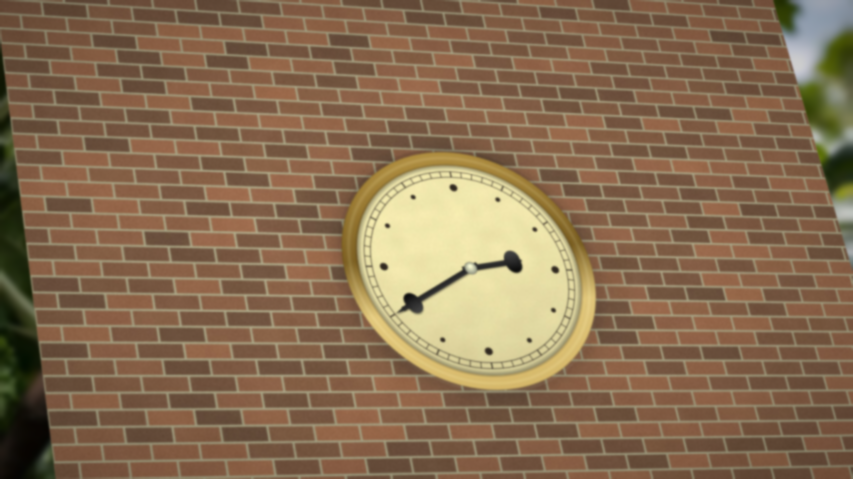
{"hour": 2, "minute": 40}
